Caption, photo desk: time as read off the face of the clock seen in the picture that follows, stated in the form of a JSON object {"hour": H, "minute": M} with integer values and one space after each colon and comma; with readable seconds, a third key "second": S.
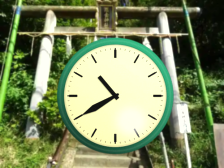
{"hour": 10, "minute": 40}
